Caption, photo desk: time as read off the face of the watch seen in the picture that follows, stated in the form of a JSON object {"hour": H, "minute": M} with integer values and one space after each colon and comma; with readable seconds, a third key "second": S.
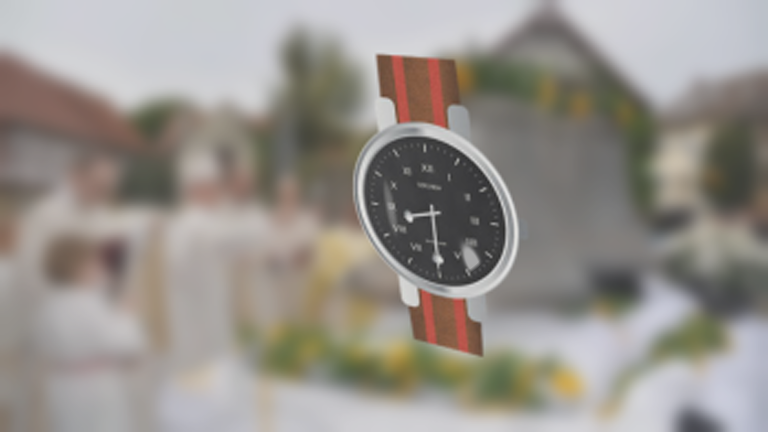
{"hour": 8, "minute": 30}
